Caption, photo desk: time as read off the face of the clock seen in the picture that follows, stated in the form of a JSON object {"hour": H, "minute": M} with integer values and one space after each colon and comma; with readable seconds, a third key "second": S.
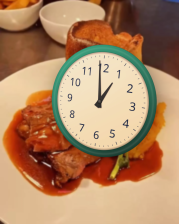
{"hour": 12, "minute": 59}
